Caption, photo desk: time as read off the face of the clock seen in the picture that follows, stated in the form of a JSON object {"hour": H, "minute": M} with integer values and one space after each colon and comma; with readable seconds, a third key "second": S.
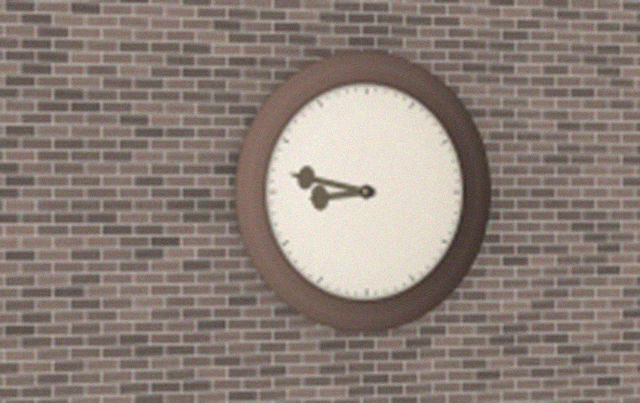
{"hour": 8, "minute": 47}
